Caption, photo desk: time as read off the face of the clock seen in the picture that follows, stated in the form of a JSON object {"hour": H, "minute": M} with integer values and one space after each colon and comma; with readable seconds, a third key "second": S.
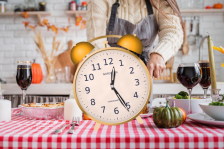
{"hour": 12, "minute": 26}
